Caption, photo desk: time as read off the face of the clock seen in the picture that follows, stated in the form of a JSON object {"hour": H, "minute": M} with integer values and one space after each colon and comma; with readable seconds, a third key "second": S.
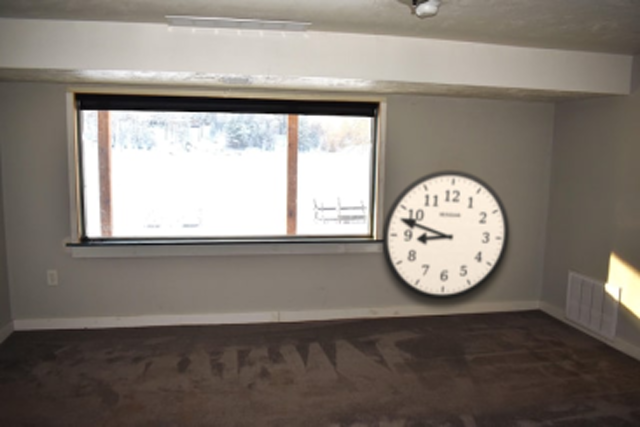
{"hour": 8, "minute": 48}
